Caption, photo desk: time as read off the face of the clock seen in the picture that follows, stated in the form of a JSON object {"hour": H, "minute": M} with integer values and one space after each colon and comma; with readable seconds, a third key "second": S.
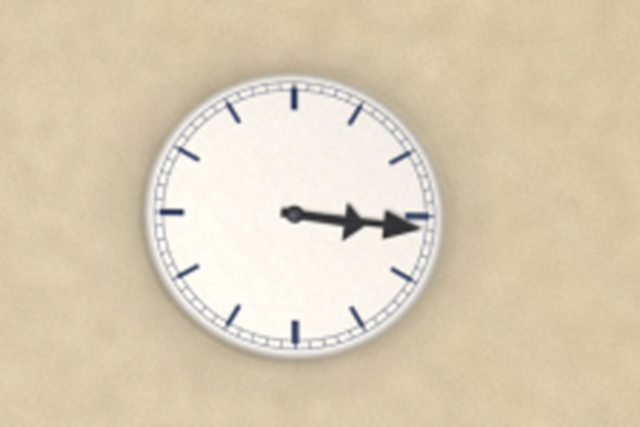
{"hour": 3, "minute": 16}
